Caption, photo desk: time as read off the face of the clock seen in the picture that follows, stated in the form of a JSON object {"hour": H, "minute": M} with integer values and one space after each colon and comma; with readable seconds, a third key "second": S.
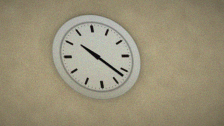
{"hour": 10, "minute": 22}
